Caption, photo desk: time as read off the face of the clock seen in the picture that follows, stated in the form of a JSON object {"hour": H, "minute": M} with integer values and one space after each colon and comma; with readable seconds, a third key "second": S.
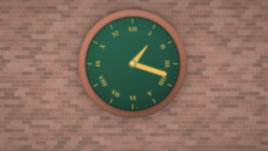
{"hour": 1, "minute": 18}
